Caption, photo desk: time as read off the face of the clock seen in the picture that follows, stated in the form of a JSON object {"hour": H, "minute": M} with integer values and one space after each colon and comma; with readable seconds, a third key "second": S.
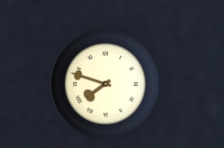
{"hour": 7, "minute": 48}
